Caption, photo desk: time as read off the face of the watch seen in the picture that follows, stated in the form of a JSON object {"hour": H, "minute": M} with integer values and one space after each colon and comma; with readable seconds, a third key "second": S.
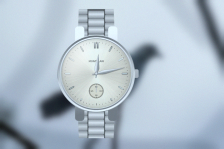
{"hour": 12, "minute": 13}
